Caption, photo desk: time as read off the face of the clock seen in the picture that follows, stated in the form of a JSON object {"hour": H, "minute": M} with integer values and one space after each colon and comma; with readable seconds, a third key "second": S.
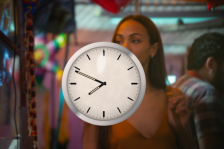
{"hour": 7, "minute": 49}
